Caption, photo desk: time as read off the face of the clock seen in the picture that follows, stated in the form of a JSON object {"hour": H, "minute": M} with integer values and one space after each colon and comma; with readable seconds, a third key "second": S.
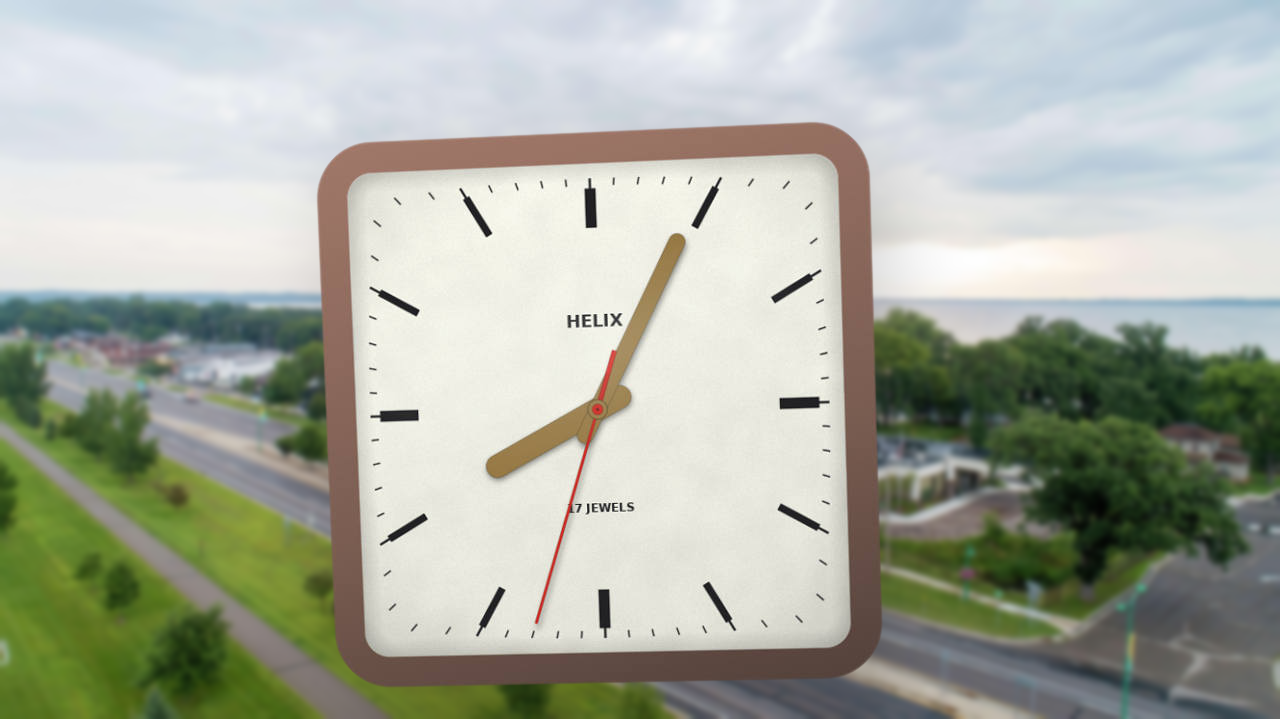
{"hour": 8, "minute": 4, "second": 33}
